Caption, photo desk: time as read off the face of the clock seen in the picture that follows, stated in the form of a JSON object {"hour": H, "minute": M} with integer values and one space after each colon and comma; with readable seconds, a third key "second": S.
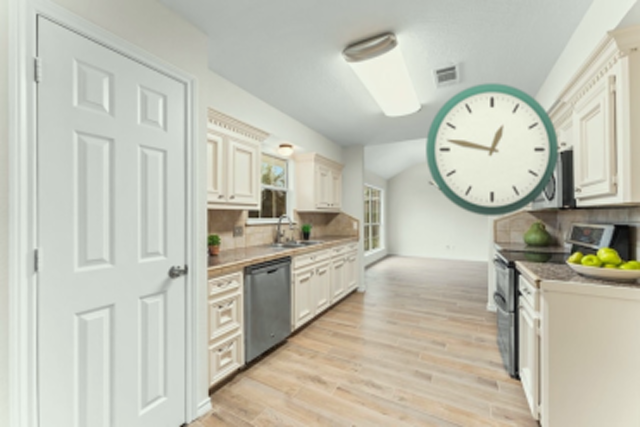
{"hour": 12, "minute": 47}
